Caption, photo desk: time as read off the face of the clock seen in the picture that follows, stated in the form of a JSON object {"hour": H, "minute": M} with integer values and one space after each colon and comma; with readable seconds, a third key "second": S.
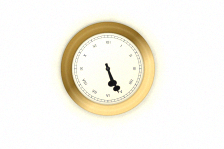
{"hour": 5, "minute": 26}
